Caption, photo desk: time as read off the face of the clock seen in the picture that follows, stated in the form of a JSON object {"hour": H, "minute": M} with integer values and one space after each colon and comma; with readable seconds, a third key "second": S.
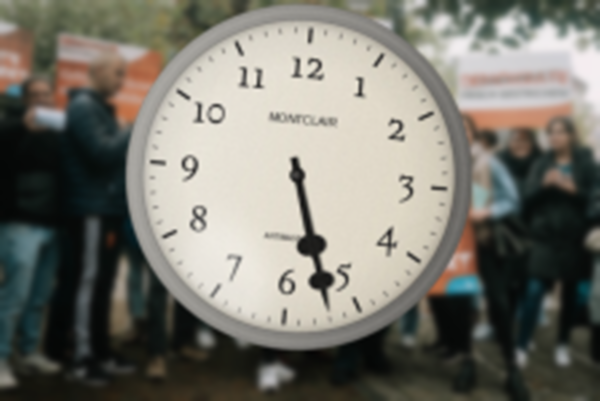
{"hour": 5, "minute": 27}
